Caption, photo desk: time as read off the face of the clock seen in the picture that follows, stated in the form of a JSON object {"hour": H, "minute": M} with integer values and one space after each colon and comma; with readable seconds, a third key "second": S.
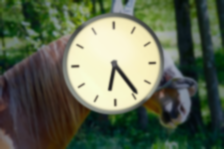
{"hour": 6, "minute": 24}
